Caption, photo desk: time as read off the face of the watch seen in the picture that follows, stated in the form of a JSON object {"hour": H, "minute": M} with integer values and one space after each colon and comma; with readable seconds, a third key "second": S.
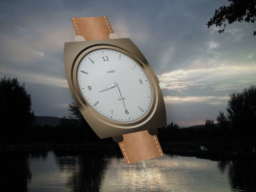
{"hour": 8, "minute": 30}
